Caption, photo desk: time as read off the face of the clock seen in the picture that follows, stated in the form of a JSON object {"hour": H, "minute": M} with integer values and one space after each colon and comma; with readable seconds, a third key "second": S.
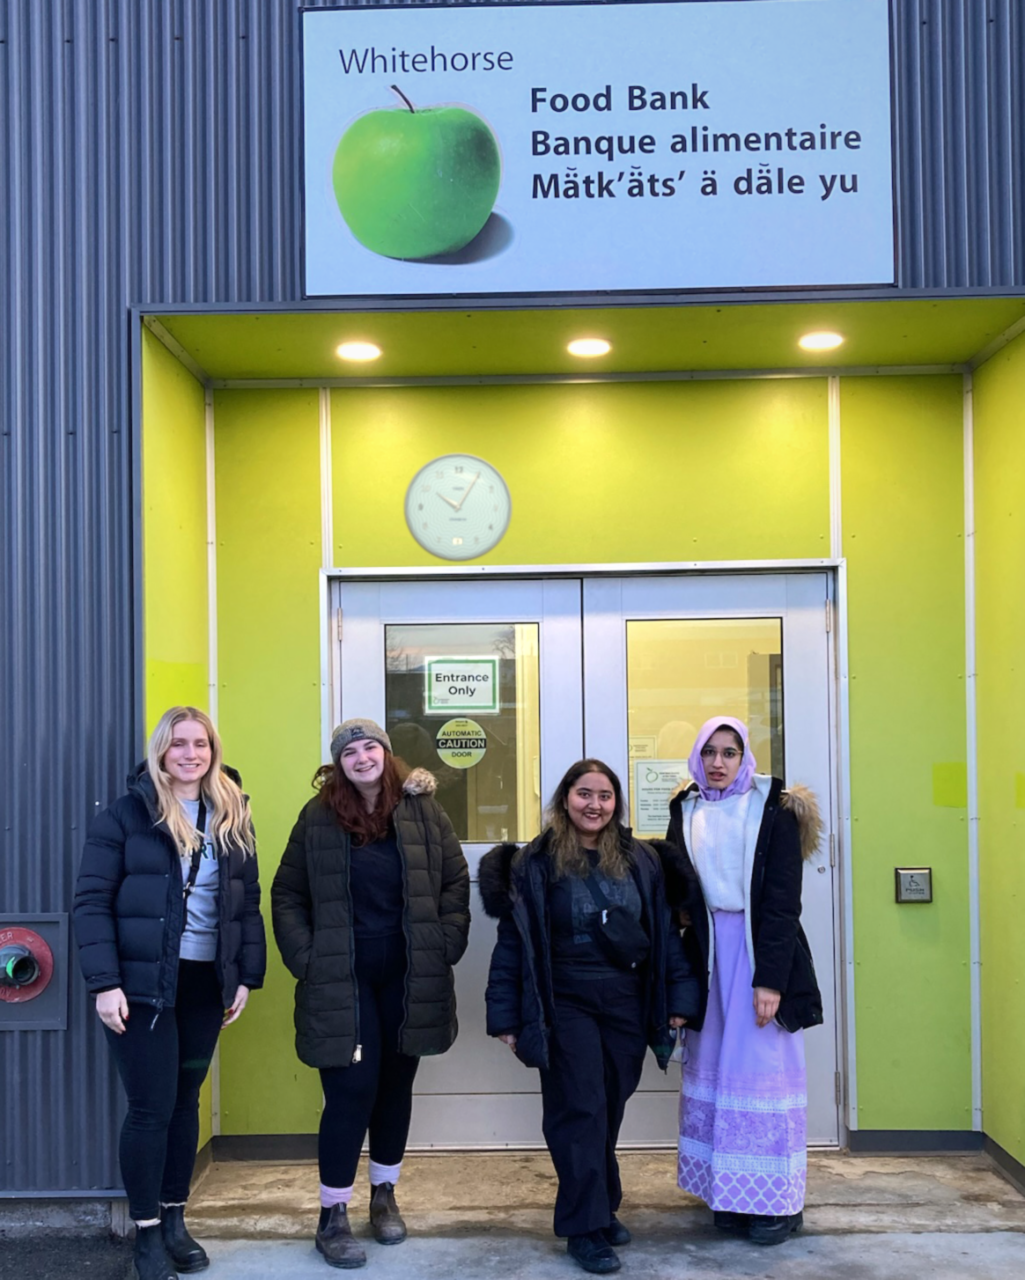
{"hour": 10, "minute": 5}
